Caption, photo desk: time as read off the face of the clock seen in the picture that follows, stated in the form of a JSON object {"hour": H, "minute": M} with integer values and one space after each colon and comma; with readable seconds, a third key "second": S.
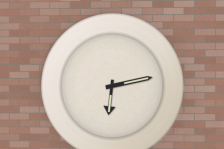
{"hour": 6, "minute": 13}
